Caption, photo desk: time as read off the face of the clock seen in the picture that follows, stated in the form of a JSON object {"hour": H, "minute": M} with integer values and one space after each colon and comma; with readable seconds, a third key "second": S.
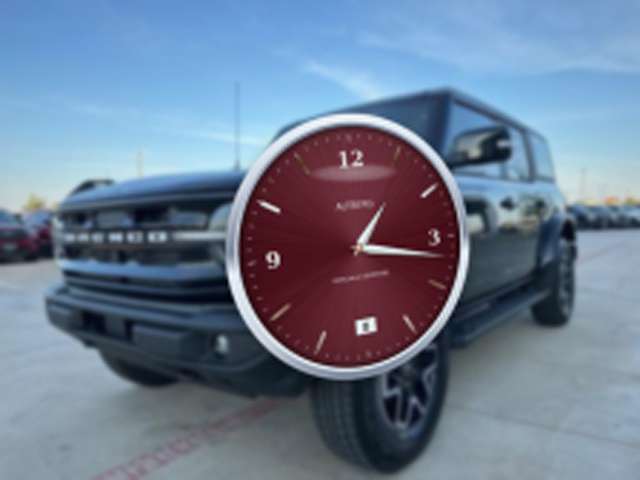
{"hour": 1, "minute": 17}
